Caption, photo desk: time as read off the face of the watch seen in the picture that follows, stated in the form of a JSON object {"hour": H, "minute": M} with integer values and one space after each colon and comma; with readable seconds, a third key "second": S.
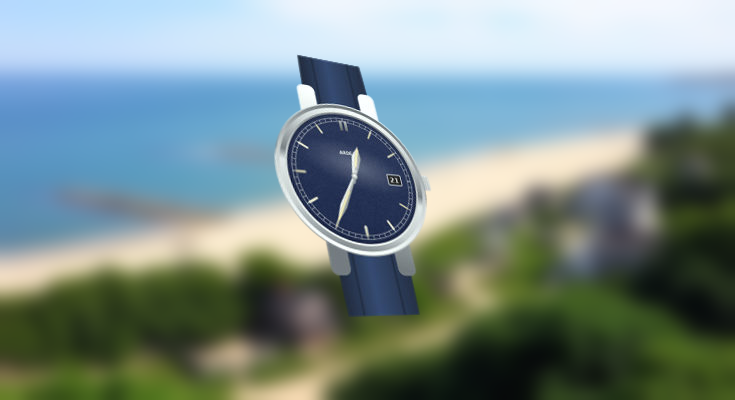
{"hour": 12, "minute": 35}
